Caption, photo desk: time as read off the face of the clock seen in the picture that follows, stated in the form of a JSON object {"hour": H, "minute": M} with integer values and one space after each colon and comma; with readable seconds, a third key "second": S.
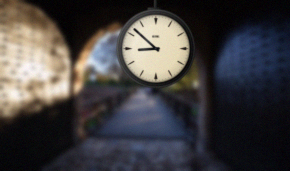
{"hour": 8, "minute": 52}
